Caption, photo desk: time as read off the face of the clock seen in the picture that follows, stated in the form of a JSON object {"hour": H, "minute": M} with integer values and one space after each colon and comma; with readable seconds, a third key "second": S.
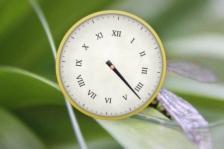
{"hour": 4, "minute": 22}
